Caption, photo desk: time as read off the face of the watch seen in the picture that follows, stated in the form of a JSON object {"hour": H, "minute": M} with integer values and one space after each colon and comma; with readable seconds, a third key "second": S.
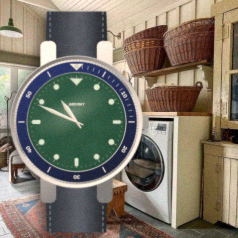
{"hour": 10, "minute": 49}
